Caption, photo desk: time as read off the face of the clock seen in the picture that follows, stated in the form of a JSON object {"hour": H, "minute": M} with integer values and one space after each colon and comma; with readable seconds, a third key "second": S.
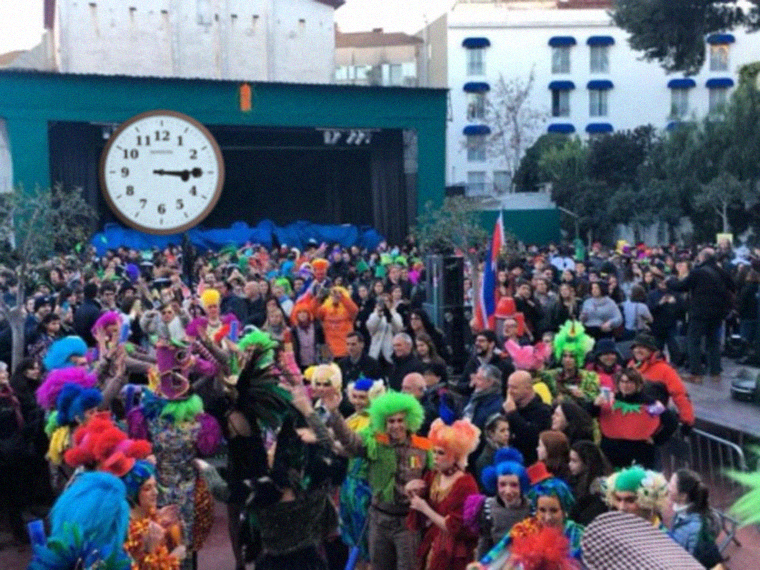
{"hour": 3, "minute": 15}
